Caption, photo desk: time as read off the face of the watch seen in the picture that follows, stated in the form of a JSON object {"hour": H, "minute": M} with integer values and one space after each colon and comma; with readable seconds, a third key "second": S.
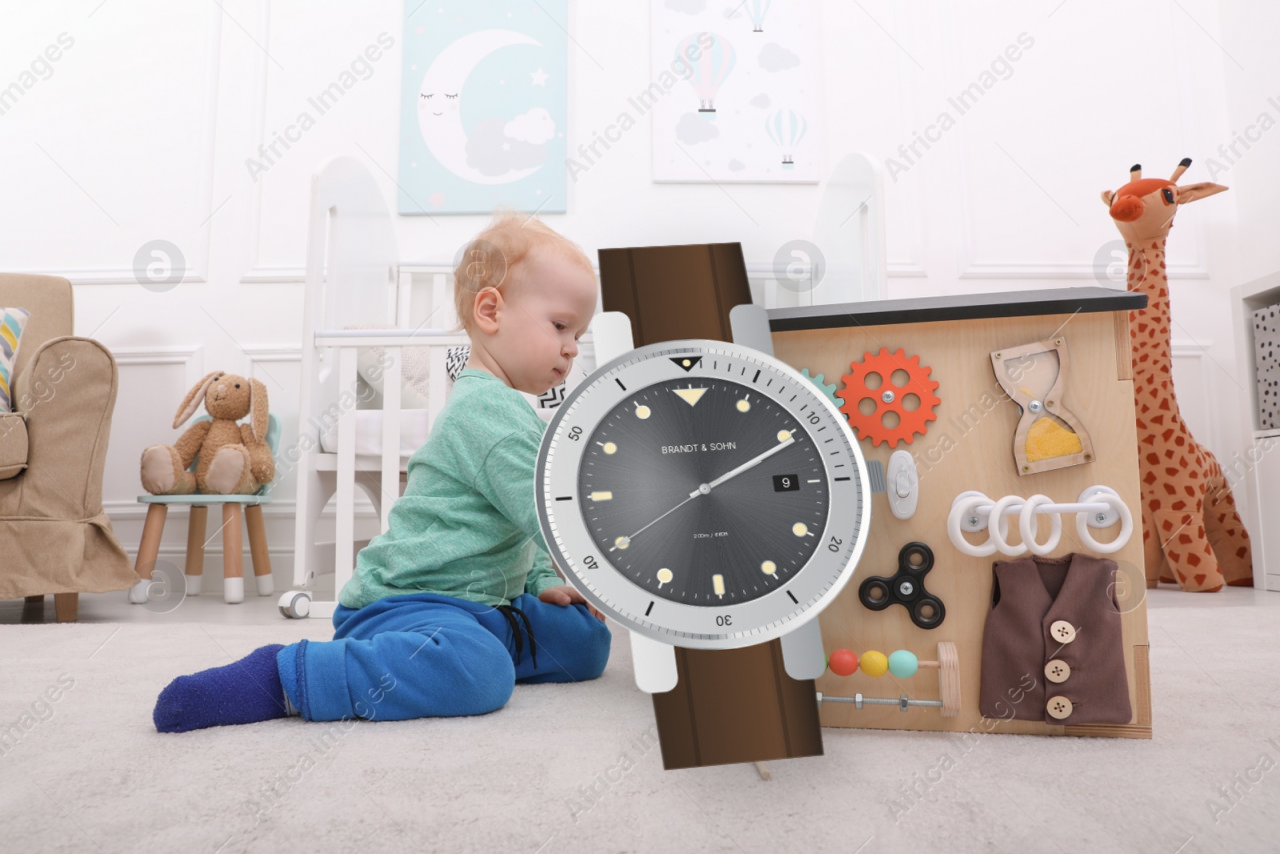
{"hour": 2, "minute": 10, "second": 40}
